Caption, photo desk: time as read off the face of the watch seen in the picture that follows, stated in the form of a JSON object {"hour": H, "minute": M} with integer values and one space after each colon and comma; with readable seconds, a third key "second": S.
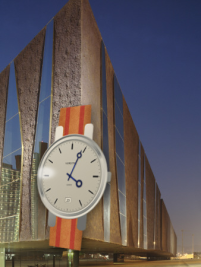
{"hour": 4, "minute": 4}
